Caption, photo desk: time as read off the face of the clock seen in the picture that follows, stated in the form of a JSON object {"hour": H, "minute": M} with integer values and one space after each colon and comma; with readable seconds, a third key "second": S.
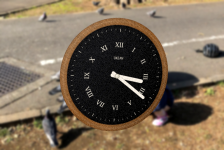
{"hour": 3, "minute": 21}
